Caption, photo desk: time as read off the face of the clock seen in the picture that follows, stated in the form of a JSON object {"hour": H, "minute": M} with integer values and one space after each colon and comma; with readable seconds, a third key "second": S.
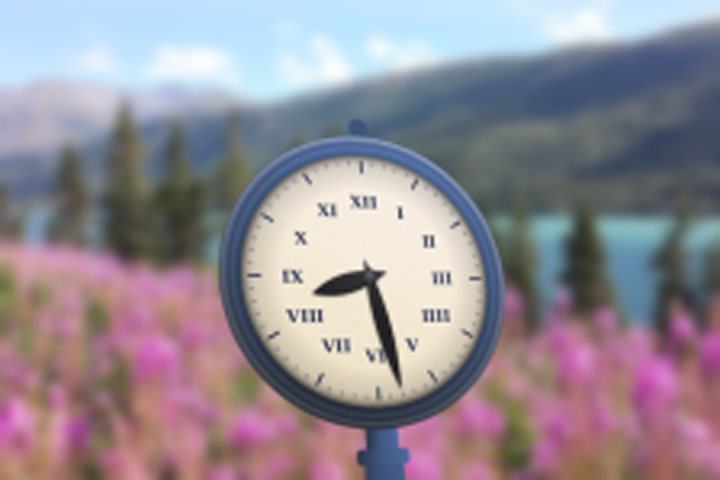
{"hour": 8, "minute": 28}
